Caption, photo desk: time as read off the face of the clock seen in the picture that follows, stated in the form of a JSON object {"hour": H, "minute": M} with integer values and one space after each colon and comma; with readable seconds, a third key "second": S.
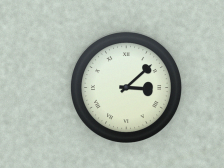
{"hour": 3, "minute": 8}
